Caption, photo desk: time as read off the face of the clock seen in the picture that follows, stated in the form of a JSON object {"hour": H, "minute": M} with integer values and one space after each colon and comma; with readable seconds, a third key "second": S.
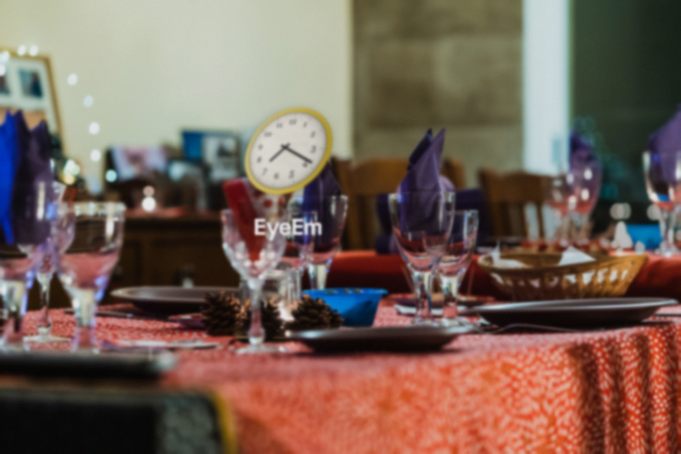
{"hour": 7, "minute": 19}
